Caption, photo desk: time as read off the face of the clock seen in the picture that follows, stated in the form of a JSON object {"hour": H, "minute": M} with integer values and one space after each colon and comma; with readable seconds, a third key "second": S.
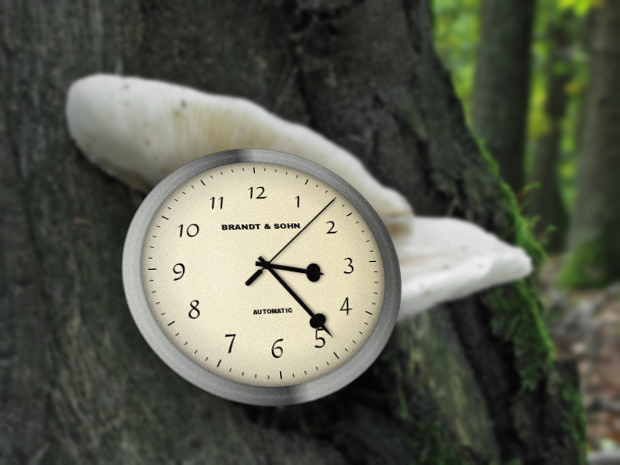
{"hour": 3, "minute": 24, "second": 8}
